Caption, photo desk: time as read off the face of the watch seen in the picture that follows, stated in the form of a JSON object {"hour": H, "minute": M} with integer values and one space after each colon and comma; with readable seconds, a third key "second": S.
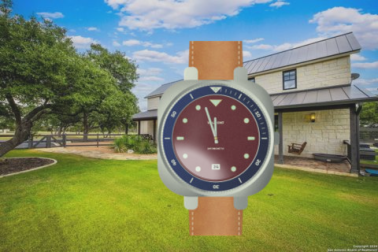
{"hour": 11, "minute": 57}
